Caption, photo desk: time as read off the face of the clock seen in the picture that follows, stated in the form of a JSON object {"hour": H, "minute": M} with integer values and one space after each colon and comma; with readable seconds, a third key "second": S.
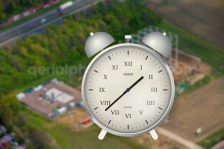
{"hour": 1, "minute": 38}
